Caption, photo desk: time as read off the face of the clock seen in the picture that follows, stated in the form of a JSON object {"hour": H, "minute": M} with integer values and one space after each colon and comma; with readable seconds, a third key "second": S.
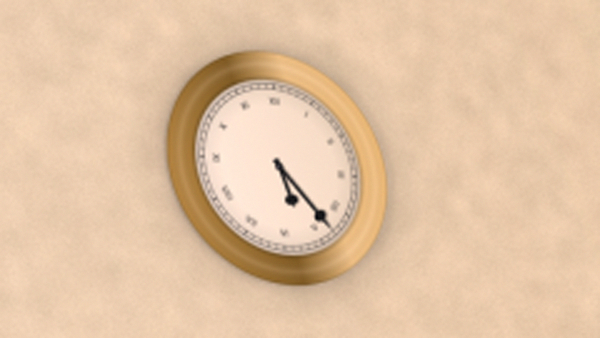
{"hour": 5, "minute": 23}
